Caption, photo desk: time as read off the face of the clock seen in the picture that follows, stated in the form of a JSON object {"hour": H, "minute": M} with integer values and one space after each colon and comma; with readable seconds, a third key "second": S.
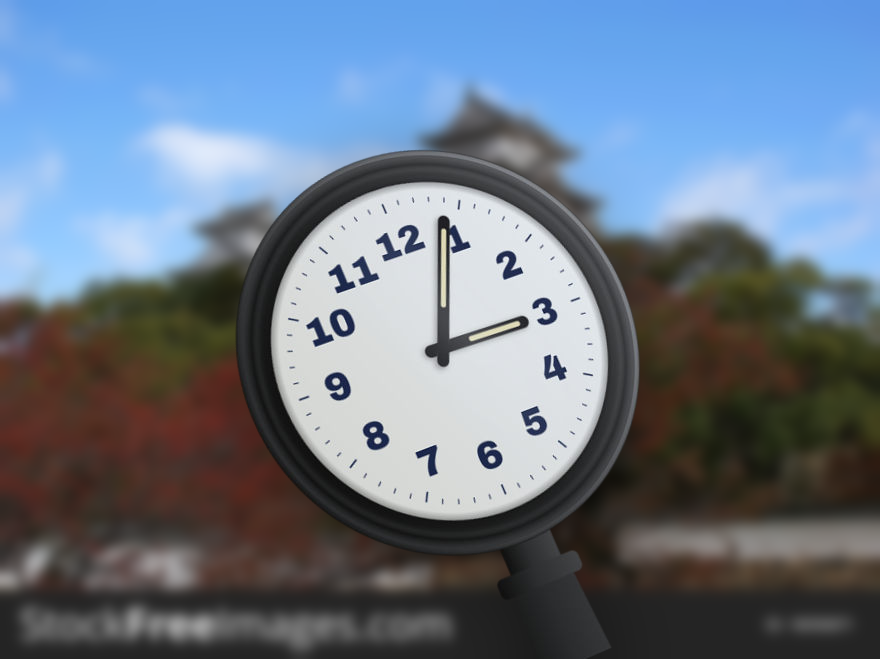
{"hour": 3, "minute": 4}
